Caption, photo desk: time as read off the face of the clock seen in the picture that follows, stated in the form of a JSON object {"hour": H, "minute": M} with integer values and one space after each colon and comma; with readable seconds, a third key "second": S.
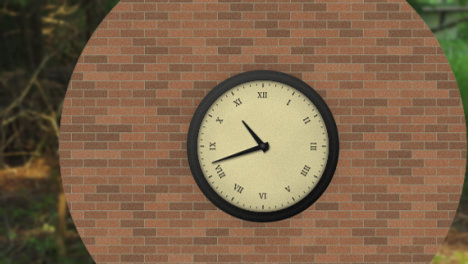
{"hour": 10, "minute": 42}
